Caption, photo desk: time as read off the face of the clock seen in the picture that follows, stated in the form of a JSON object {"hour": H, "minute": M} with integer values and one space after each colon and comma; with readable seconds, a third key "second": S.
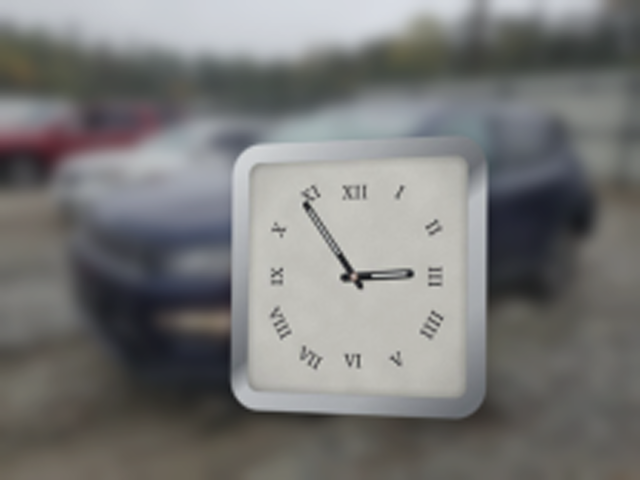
{"hour": 2, "minute": 54}
